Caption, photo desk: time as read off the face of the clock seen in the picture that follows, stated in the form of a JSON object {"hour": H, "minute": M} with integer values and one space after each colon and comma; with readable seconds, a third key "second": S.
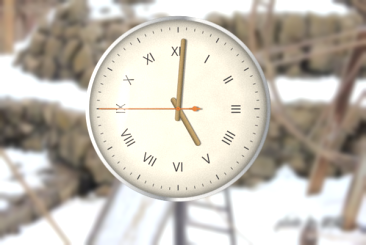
{"hour": 5, "minute": 0, "second": 45}
